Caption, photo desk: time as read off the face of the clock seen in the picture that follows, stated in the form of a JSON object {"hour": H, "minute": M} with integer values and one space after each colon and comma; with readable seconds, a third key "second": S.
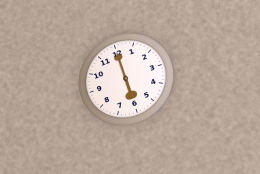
{"hour": 6, "minute": 0}
